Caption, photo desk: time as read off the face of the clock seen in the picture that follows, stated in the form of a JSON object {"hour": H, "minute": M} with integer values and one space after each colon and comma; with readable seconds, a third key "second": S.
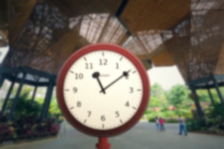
{"hour": 11, "minute": 9}
